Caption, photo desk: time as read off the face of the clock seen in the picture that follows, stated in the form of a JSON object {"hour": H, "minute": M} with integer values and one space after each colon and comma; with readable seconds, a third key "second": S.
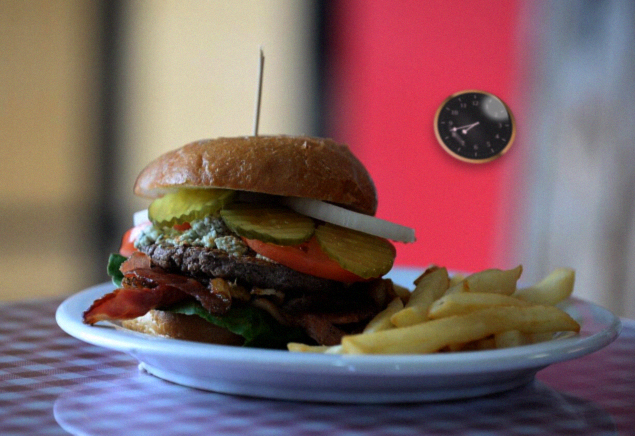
{"hour": 7, "minute": 42}
